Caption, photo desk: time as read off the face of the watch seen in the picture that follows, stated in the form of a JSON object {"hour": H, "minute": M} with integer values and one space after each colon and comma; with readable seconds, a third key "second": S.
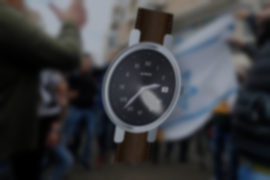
{"hour": 2, "minute": 37}
